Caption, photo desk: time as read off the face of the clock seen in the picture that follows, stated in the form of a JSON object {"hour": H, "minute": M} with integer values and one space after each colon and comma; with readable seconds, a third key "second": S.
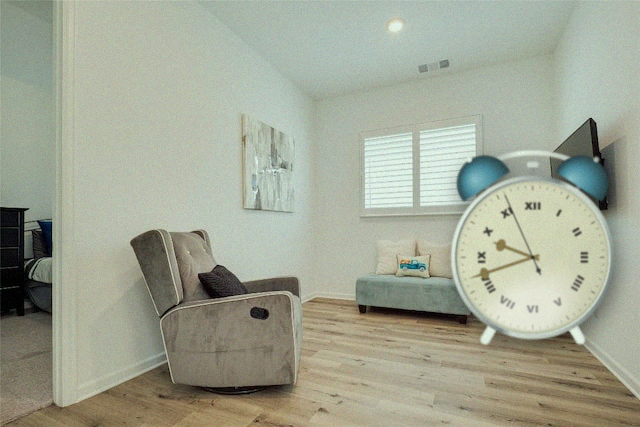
{"hour": 9, "minute": 41, "second": 56}
